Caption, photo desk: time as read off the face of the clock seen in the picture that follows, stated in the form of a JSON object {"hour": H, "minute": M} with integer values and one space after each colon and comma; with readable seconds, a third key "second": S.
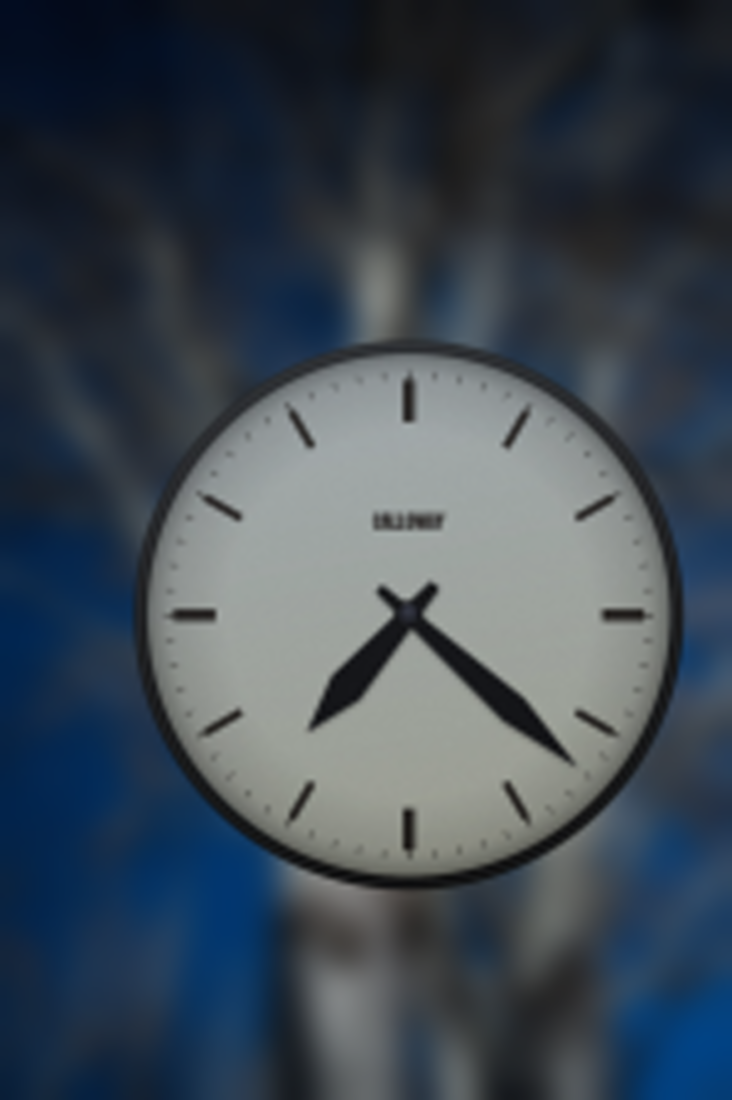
{"hour": 7, "minute": 22}
